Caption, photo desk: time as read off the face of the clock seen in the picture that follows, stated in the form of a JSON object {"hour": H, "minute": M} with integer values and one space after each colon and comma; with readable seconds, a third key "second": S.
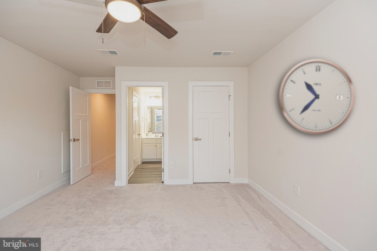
{"hour": 10, "minute": 37}
